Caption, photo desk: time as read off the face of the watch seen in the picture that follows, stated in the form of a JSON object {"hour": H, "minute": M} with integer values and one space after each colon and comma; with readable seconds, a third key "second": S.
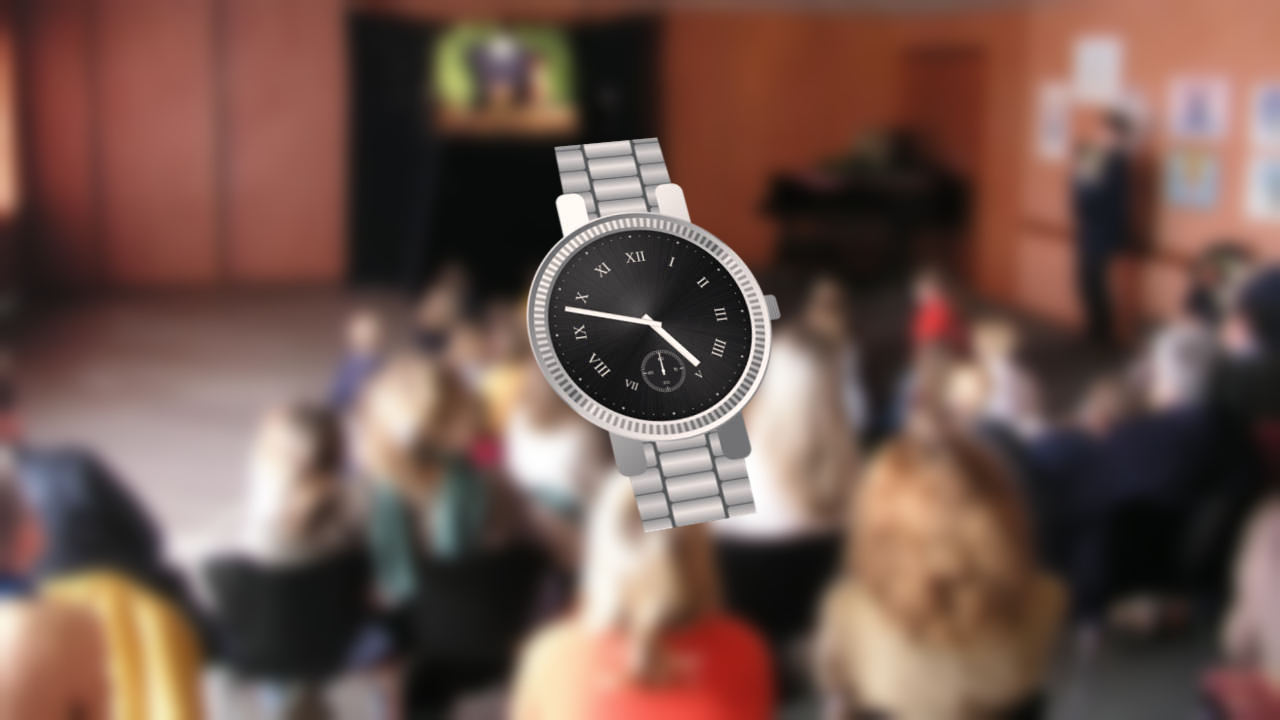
{"hour": 4, "minute": 48}
